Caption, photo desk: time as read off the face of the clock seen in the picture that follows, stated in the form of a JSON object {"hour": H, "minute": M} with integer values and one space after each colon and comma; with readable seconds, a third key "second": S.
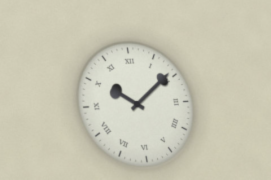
{"hour": 10, "minute": 9}
